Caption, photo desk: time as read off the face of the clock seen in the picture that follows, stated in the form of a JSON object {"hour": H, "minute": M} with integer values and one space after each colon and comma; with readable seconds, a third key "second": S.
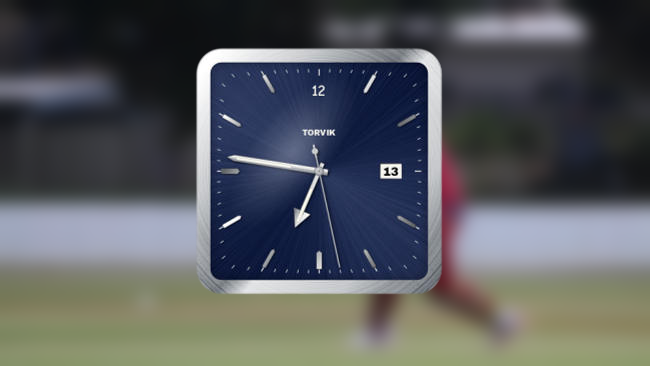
{"hour": 6, "minute": 46, "second": 28}
